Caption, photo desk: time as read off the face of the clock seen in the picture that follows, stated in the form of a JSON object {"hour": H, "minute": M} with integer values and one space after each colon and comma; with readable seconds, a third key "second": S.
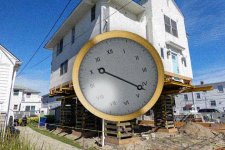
{"hour": 10, "minute": 22}
